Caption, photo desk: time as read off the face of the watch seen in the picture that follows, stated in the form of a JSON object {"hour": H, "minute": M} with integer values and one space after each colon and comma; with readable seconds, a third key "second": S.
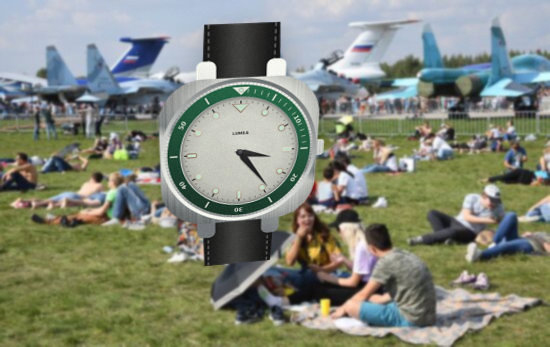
{"hour": 3, "minute": 24}
